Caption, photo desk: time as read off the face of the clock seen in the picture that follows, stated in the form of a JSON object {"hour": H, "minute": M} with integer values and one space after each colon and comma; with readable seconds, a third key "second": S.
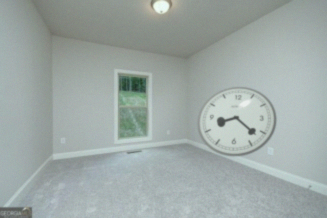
{"hour": 8, "minute": 22}
